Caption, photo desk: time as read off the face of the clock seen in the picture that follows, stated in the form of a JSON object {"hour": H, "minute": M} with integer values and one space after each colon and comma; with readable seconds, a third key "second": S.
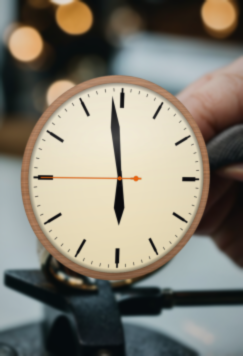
{"hour": 5, "minute": 58, "second": 45}
